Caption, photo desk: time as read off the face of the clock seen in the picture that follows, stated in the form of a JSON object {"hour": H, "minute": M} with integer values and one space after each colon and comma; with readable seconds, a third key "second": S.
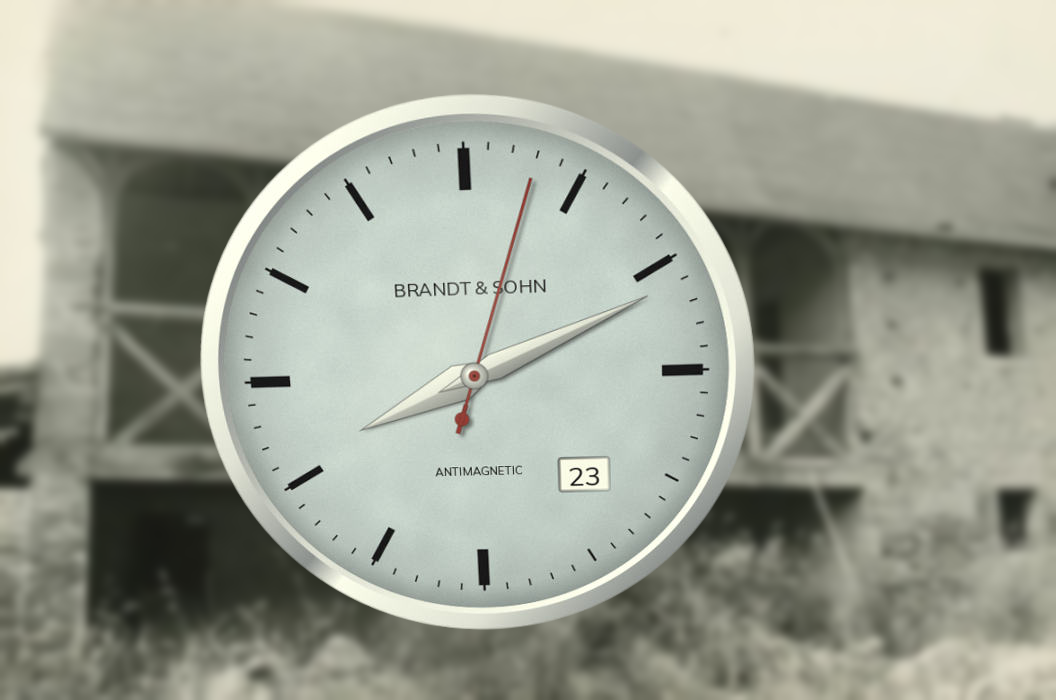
{"hour": 8, "minute": 11, "second": 3}
